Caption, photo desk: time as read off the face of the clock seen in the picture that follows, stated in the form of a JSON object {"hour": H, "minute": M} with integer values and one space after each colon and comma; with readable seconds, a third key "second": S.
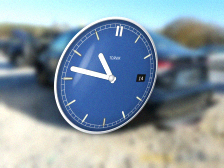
{"hour": 10, "minute": 47}
